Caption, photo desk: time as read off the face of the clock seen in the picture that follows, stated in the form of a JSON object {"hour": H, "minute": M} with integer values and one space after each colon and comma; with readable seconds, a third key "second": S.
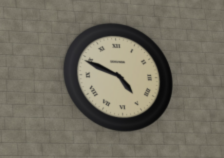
{"hour": 4, "minute": 49}
